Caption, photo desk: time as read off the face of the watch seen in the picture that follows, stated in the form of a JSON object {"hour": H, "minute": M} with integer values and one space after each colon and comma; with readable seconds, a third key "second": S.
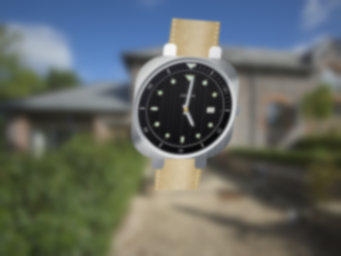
{"hour": 5, "minute": 1}
